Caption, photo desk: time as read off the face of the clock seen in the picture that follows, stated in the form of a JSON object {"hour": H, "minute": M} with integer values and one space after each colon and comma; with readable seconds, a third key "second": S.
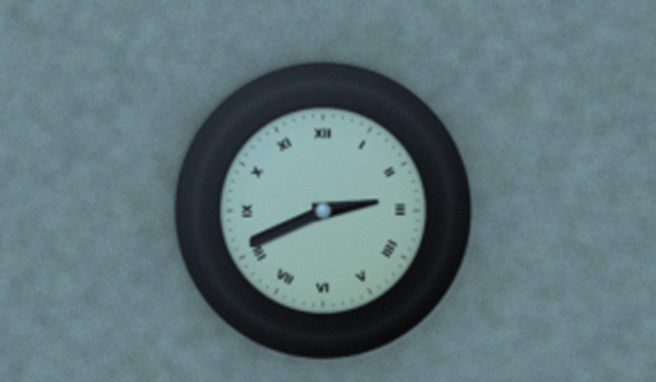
{"hour": 2, "minute": 41}
